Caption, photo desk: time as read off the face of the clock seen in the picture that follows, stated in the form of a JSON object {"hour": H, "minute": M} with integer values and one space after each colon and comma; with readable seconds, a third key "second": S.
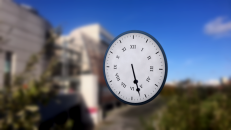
{"hour": 5, "minute": 27}
